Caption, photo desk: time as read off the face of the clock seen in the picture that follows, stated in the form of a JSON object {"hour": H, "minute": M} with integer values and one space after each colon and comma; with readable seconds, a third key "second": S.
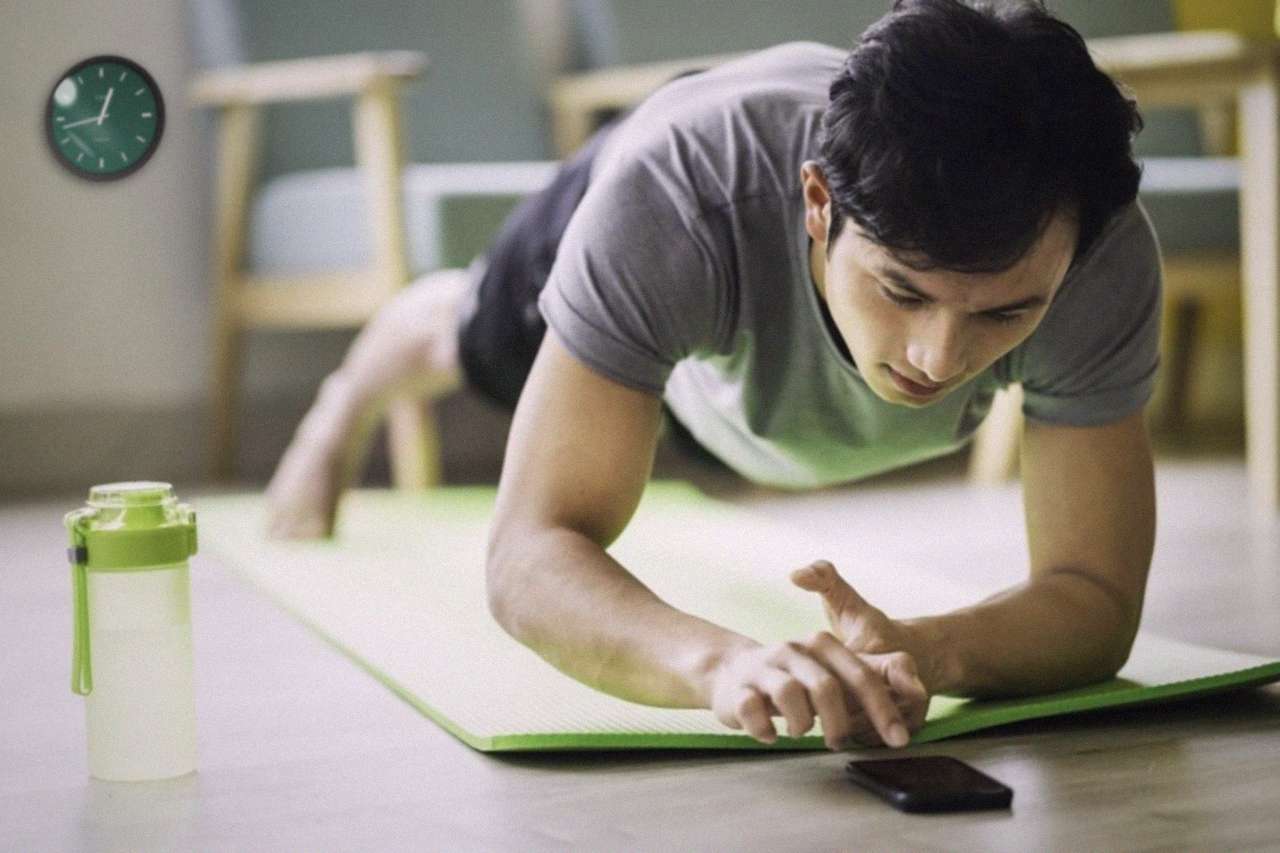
{"hour": 12, "minute": 43}
